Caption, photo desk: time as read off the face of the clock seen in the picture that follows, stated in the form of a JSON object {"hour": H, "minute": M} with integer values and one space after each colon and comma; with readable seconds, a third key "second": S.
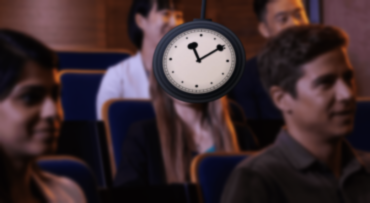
{"hour": 11, "minute": 9}
